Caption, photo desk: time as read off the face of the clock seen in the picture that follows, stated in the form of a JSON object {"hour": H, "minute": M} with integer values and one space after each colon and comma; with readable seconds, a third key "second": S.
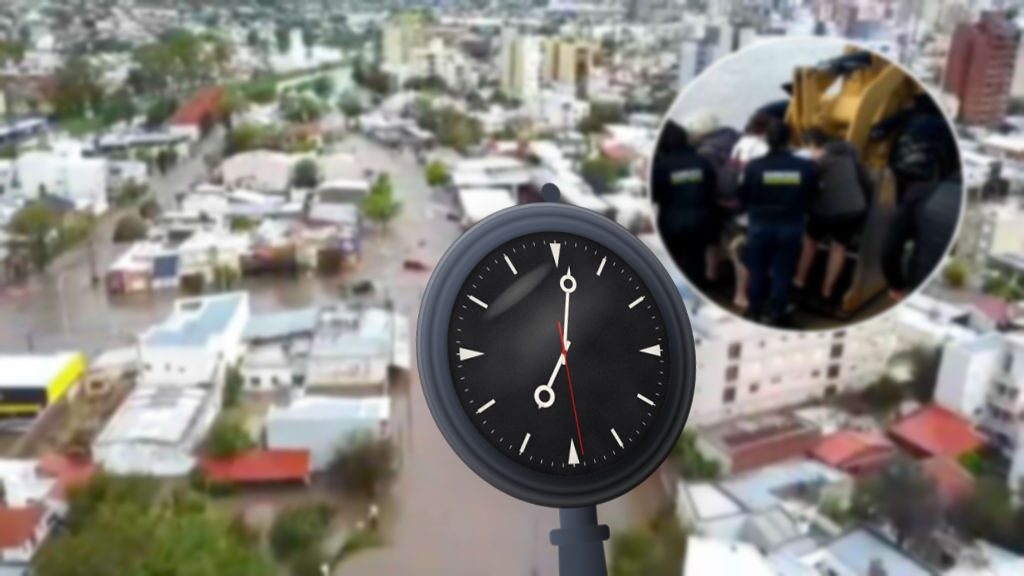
{"hour": 7, "minute": 1, "second": 29}
